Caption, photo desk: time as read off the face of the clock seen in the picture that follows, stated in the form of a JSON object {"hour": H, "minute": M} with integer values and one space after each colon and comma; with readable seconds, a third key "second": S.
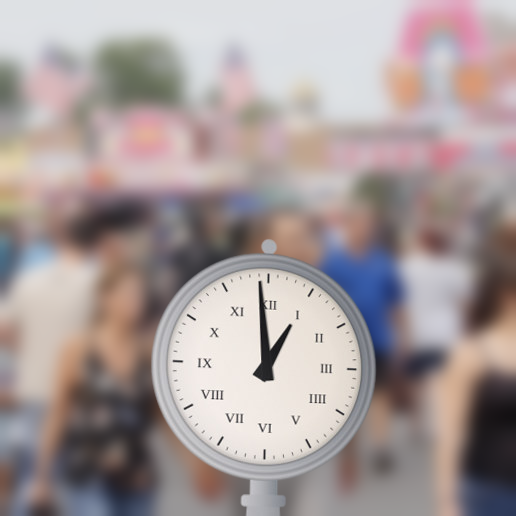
{"hour": 12, "minute": 59}
